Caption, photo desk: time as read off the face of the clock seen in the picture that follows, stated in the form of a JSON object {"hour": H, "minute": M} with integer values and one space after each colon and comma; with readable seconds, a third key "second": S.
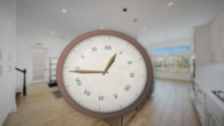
{"hour": 12, "minute": 44}
